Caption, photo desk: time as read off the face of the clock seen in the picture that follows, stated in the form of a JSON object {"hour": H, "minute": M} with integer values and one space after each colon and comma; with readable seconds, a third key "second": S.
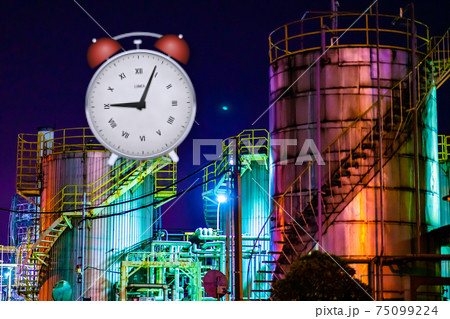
{"hour": 9, "minute": 4}
